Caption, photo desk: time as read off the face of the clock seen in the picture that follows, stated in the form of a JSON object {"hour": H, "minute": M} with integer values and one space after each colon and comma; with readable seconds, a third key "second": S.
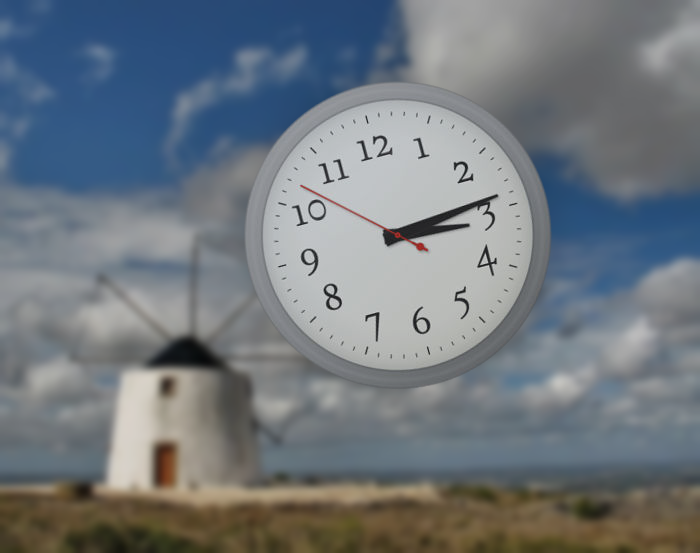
{"hour": 3, "minute": 13, "second": 52}
